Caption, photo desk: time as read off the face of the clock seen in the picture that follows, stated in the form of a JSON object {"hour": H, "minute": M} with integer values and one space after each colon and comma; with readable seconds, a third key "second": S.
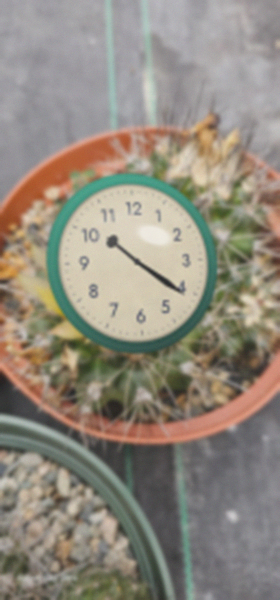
{"hour": 10, "minute": 21}
